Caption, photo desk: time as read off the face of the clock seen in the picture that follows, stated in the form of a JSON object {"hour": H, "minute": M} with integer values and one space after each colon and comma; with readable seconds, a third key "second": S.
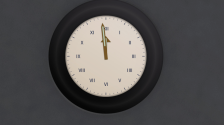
{"hour": 11, "minute": 59}
